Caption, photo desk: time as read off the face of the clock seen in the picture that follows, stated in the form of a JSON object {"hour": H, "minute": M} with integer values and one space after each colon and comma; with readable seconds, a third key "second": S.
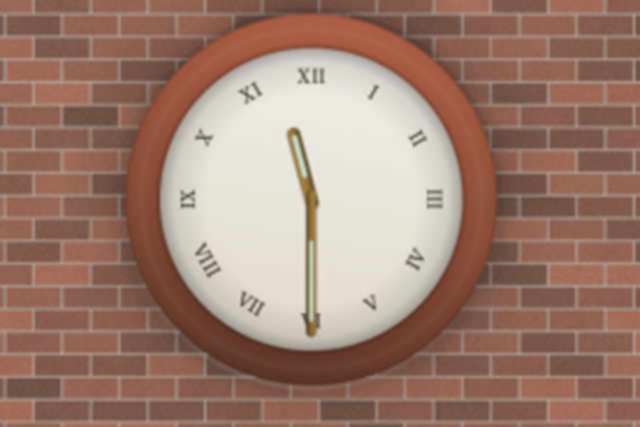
{"hour": 11, "minute": 30}
